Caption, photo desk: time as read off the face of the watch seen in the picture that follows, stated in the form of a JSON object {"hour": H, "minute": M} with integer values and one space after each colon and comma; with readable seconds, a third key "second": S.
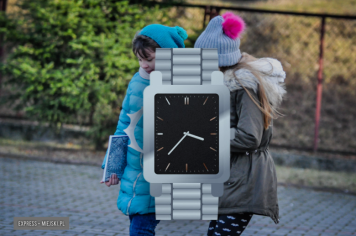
{"hour": 3, "minute": 37}
